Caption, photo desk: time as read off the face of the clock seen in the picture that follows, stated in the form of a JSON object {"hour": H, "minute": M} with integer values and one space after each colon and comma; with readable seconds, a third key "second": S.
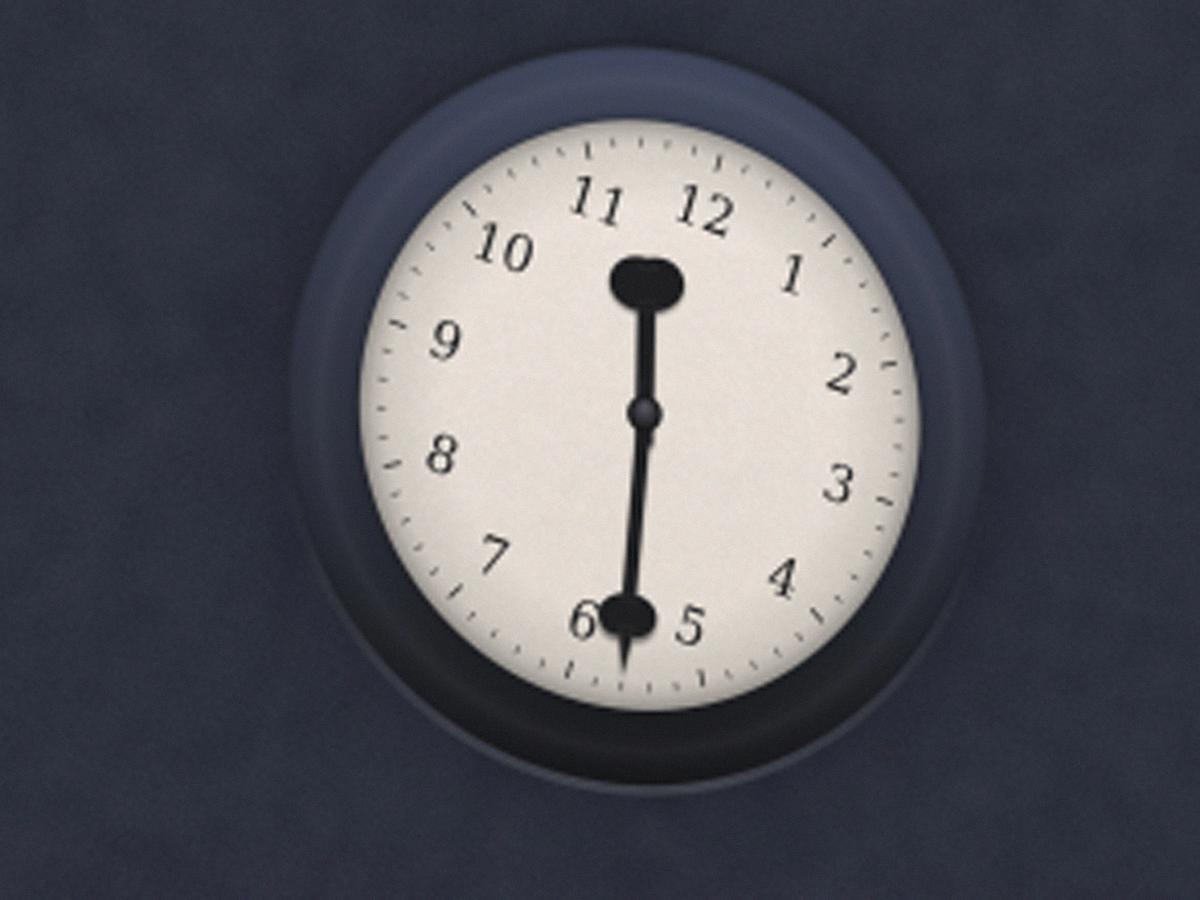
{"hour": 11, "minute": 28}
